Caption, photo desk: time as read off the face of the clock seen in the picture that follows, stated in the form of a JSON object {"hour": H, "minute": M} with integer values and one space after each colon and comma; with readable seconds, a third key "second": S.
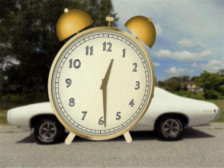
{"hour": 12, "minute": 29}
